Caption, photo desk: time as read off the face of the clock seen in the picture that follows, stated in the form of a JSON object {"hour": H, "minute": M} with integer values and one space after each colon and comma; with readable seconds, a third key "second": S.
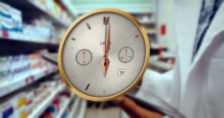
{"hour": 6, "minute": 1}
